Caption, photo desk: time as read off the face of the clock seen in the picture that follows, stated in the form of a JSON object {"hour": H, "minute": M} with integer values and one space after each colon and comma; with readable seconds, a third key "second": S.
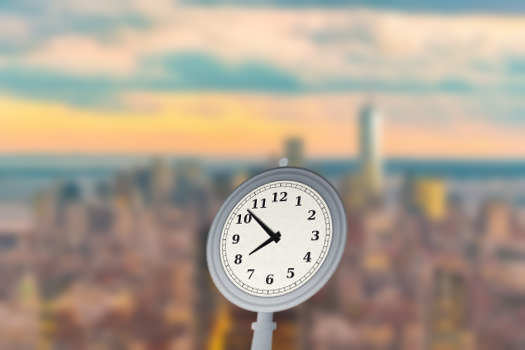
{"hour": 7, "minute": 52}
